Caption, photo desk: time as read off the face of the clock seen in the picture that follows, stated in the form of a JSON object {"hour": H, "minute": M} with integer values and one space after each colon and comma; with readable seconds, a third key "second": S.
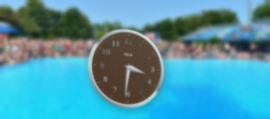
{"hour": 3, "minute": 31}
